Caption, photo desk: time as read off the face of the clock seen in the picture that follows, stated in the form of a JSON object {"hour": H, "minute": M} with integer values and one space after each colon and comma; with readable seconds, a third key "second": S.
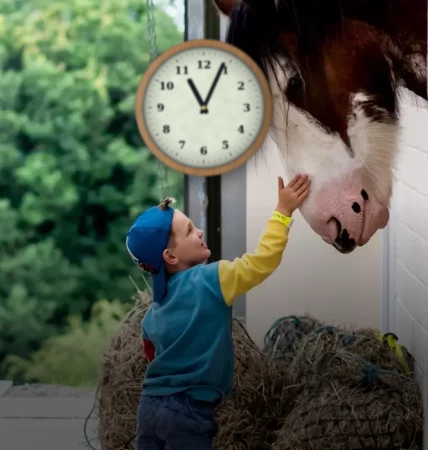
{"hour": 11, "minute": 4}
